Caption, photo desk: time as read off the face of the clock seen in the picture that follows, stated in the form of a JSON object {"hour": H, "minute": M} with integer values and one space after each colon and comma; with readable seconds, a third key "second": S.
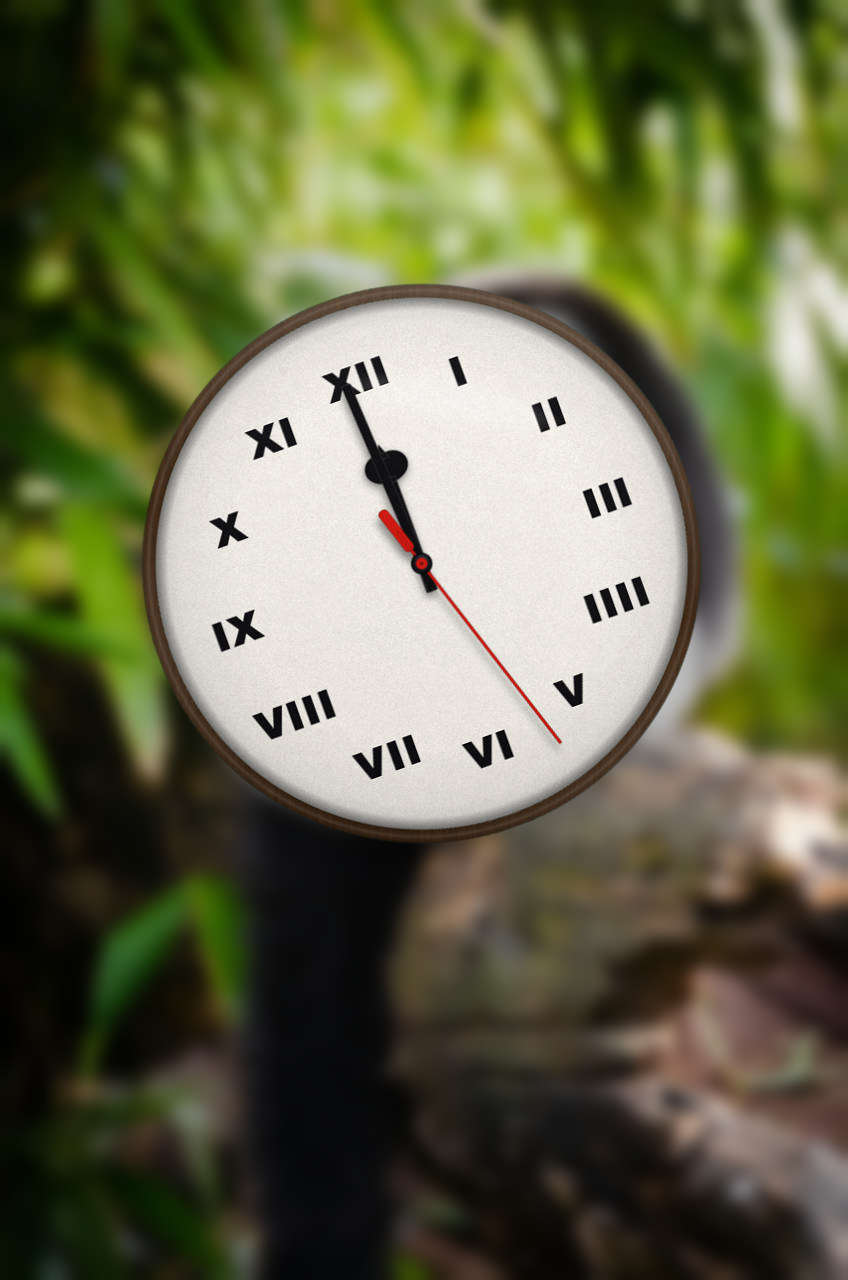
{"hour": 11, "minute": 59, "second": 27}
